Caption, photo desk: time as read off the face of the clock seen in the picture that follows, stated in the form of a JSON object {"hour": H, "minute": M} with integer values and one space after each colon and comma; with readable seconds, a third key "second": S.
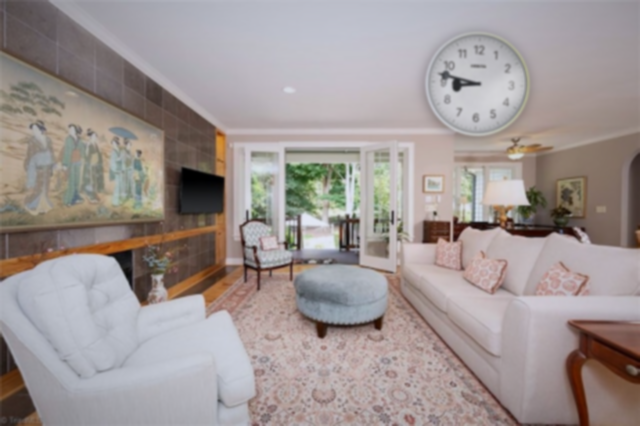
{"hour": 8, "minute": 47}
